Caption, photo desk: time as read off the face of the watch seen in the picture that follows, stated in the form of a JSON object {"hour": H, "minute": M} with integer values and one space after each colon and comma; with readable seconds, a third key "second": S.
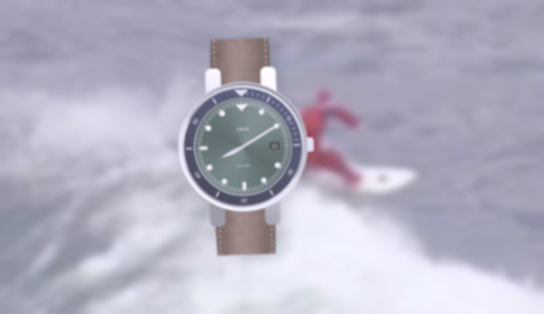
{"hour": 8, "minute": 10}
